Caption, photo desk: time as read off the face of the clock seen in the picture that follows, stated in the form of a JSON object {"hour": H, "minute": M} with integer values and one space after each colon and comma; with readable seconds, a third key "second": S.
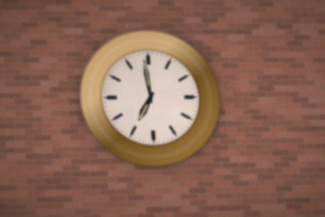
{"hour": 6, "minute": 59}
